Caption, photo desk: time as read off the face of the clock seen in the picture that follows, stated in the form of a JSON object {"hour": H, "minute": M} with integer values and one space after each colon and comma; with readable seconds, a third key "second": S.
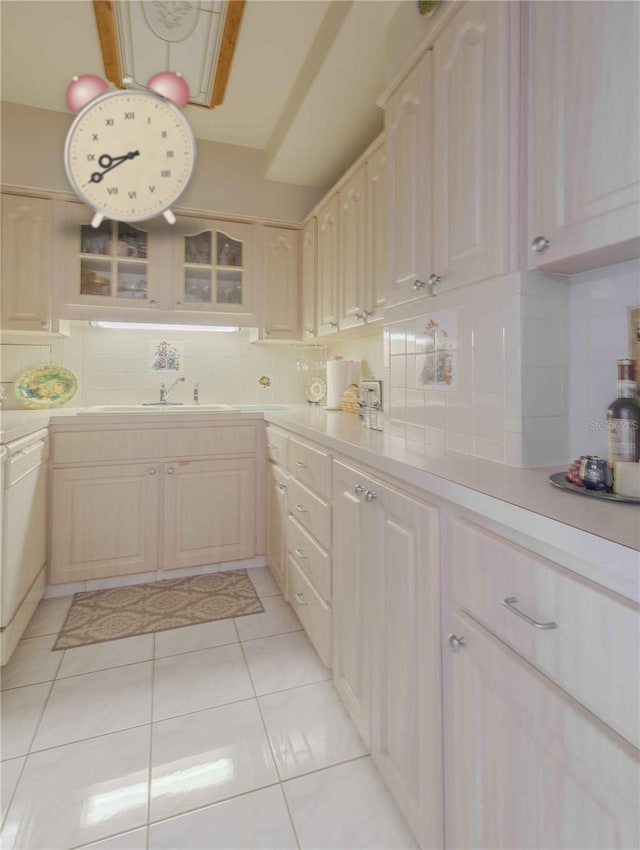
{"hour": 8, "minute": 40}
